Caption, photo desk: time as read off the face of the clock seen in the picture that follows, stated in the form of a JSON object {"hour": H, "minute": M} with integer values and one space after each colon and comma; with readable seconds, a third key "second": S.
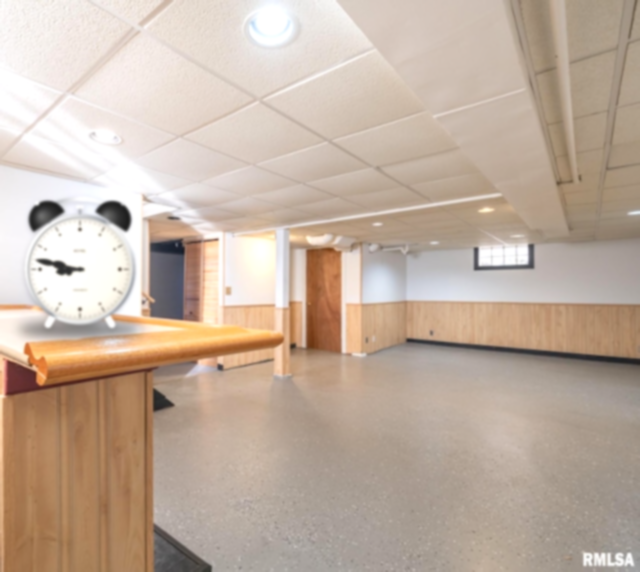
{"hour": 8, "minute": 47}
